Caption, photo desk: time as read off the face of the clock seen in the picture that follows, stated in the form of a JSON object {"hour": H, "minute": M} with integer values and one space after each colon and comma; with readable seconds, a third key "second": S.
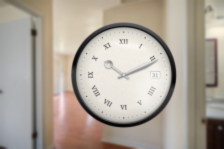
{"hour": 10, "minute": 11}
